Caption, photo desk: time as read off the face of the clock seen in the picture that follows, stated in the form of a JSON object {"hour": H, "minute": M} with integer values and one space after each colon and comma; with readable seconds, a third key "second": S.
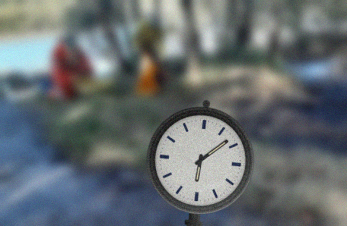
{"hour": 6, "minute": 8}
